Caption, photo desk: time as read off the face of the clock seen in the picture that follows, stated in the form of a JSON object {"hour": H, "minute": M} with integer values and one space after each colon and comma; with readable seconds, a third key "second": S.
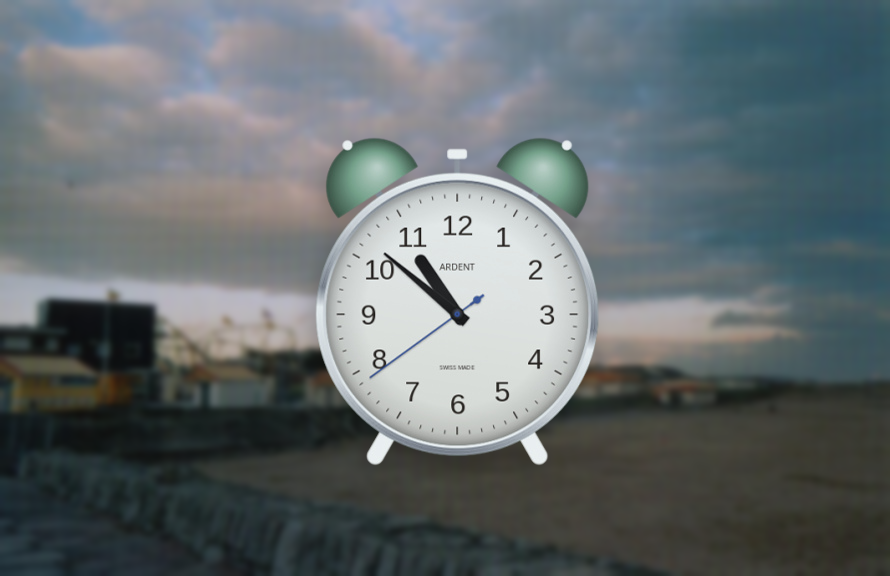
{"hour": 10, "minute": 51, "second": 39}
